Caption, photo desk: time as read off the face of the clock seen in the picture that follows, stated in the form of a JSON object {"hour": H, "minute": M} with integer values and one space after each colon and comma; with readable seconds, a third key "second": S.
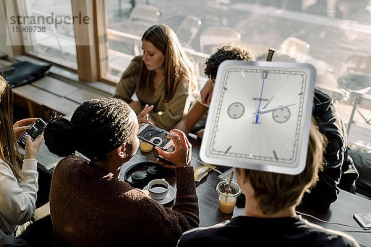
{"hour": 1, "minute": 12}
